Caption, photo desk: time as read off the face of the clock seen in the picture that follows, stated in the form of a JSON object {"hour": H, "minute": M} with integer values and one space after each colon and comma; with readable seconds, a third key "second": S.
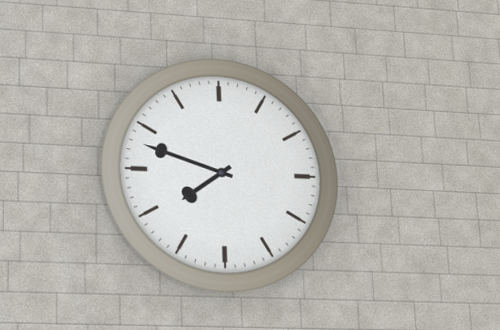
{"hour": 7, "minute": 48}
